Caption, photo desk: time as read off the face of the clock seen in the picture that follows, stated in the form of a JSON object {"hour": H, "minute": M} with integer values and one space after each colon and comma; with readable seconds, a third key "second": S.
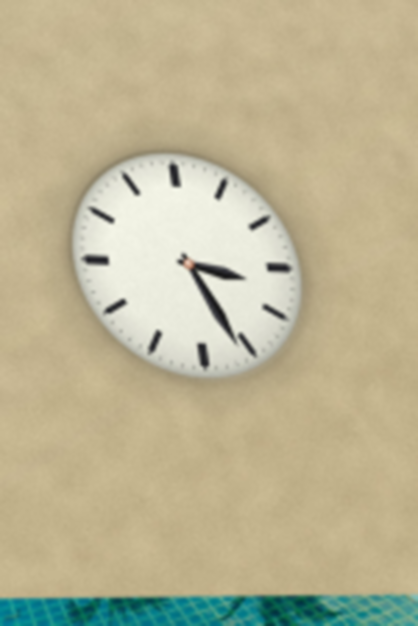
{"hour": 3, "minute": 26}
